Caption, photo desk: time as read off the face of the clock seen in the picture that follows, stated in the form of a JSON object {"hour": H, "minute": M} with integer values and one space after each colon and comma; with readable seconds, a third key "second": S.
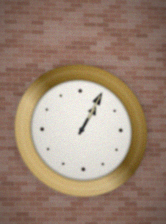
{"hour": 1, "minute": 5}
